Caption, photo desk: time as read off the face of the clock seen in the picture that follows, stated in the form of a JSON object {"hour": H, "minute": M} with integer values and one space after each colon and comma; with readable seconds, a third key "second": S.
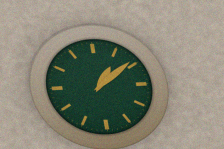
{"hour": 1, "minute": 9}
